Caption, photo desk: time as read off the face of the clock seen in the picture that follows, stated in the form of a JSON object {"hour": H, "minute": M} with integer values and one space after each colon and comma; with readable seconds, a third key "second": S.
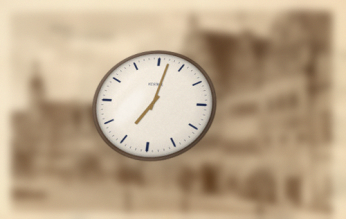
{"hour": 7, "minute": 2}
